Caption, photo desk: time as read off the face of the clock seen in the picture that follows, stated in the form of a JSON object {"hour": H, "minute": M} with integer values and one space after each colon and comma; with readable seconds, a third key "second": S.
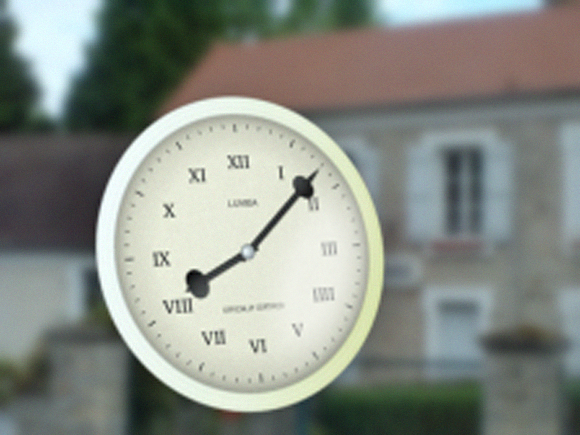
{"hour": 8, "minute": 8}
